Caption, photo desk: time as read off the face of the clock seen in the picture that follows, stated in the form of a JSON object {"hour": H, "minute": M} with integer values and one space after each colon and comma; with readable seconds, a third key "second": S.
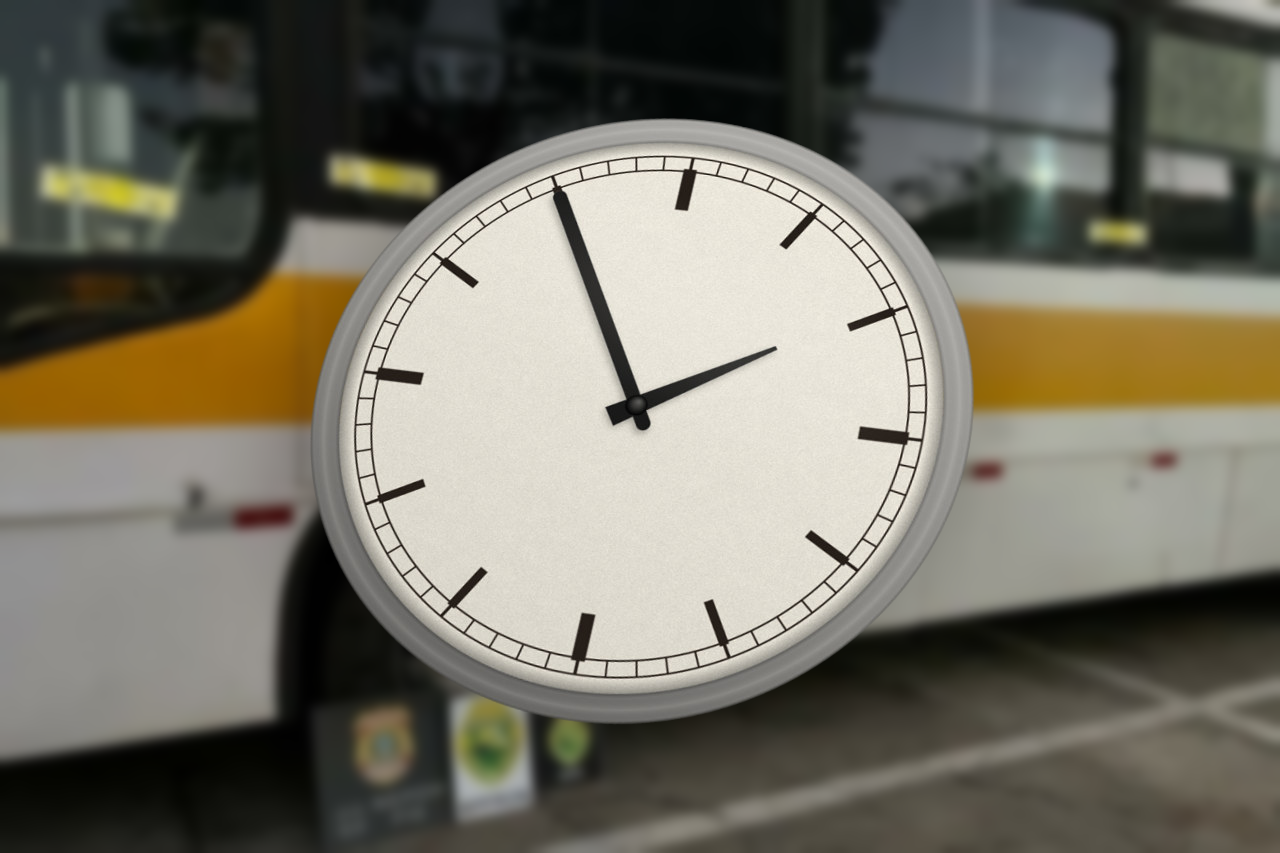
{"hour": 1, "minute": 55}
